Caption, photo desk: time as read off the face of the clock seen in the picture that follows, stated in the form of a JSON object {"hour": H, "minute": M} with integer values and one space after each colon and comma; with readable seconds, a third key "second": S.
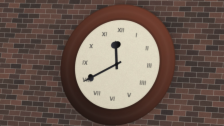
{"hour": 11, "minute": 40}
